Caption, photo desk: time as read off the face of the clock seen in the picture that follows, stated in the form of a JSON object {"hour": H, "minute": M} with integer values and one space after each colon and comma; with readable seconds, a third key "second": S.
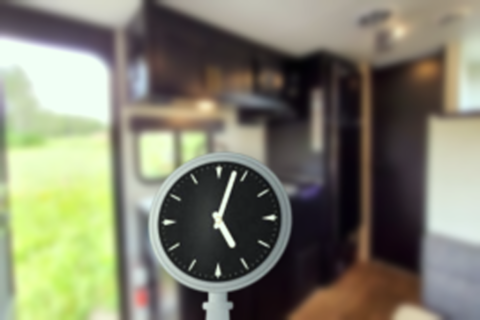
{"hour": 5, "minute": 3}
